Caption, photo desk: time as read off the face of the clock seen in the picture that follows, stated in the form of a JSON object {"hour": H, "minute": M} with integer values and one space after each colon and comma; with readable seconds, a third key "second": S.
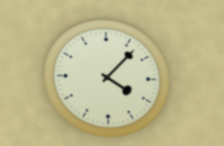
{"hour": 4, "minute": 7}
